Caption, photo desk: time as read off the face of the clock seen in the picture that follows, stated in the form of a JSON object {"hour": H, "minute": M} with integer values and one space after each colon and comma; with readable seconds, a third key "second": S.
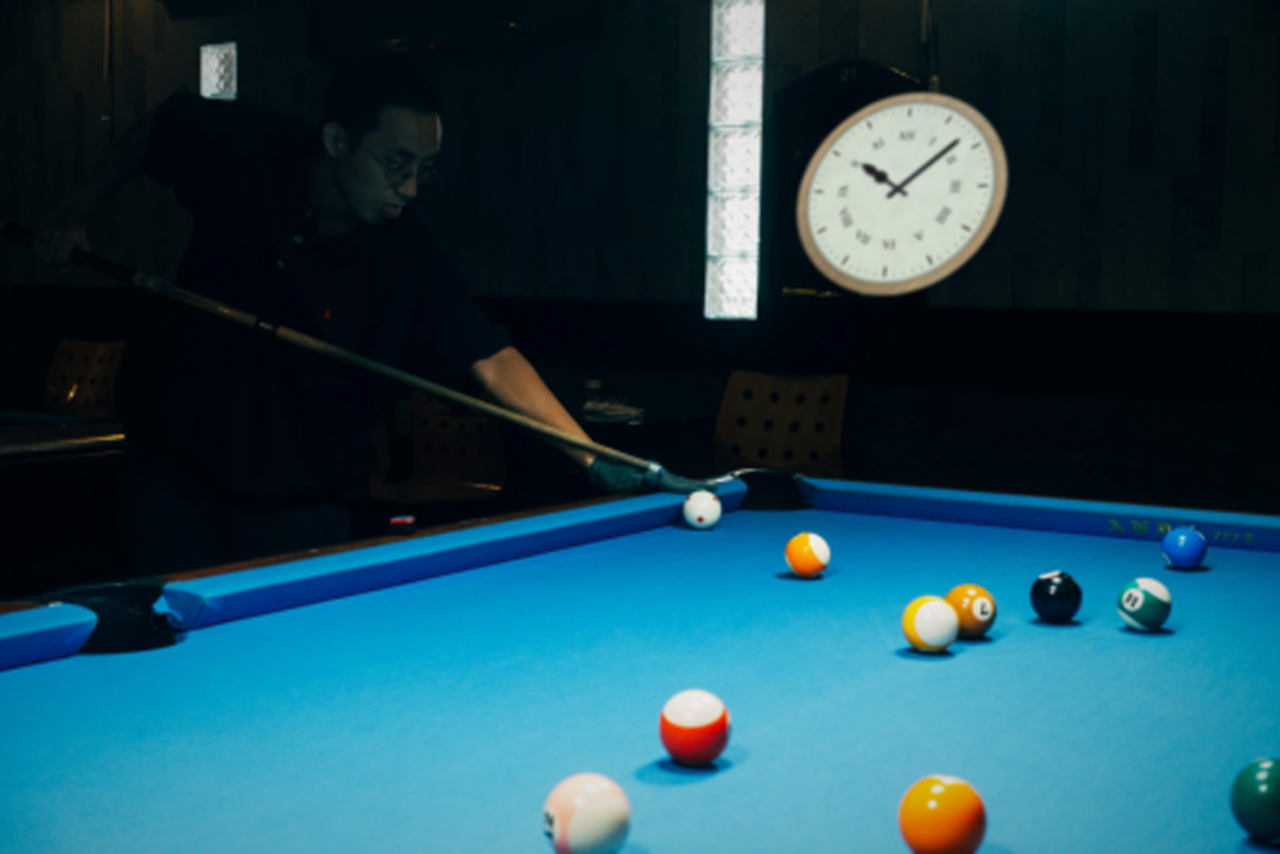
{"hour": 10, "minute": 8}
